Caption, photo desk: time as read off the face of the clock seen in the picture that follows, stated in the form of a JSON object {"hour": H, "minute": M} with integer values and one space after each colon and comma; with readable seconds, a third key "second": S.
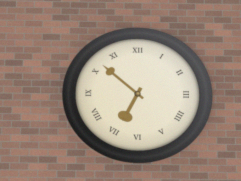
{"hour": 6, "minute": 52}
